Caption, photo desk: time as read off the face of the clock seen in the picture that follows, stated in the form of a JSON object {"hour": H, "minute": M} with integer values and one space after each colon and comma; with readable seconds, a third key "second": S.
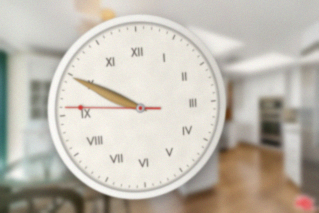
{"hour": 9, "minute": 49, "second": 46}
